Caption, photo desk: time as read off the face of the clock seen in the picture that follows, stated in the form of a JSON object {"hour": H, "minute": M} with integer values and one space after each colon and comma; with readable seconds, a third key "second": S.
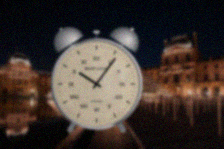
{"hour": 10, "minute": 6}
